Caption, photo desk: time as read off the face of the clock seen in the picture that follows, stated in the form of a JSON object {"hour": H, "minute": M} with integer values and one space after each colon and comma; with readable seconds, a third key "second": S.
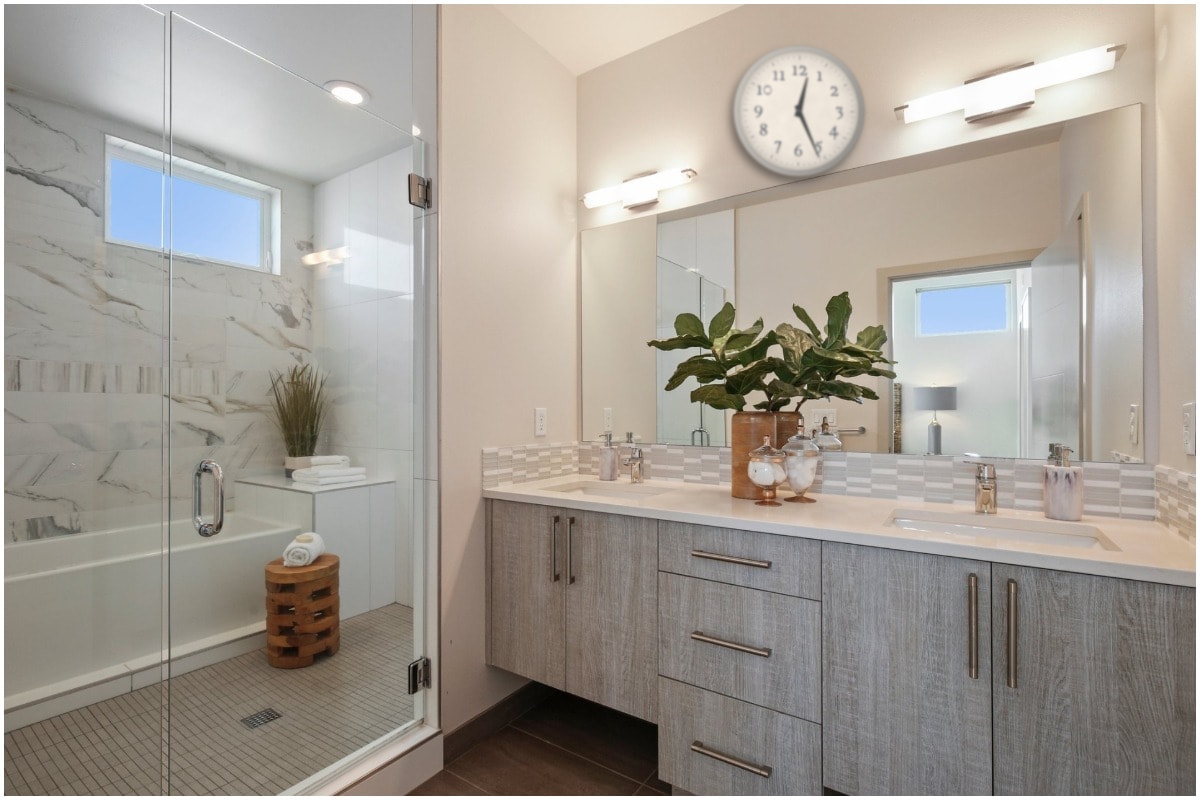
{"hour": 12, "minute": 26}
